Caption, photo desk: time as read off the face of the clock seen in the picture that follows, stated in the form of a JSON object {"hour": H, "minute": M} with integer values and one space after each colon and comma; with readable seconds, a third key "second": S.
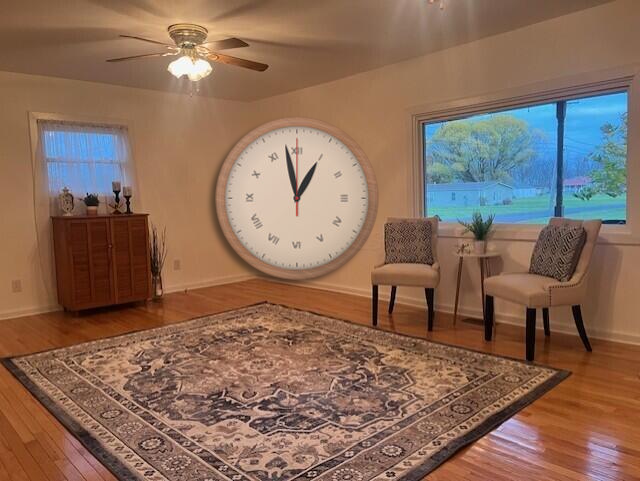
{"hour": 12, "minute": 58, "second": 0}
